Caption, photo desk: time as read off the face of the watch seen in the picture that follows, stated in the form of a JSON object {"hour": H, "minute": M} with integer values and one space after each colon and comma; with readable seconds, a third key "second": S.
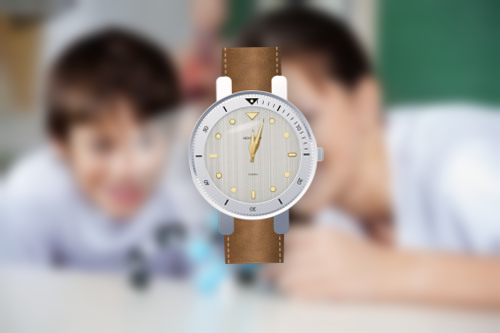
{"hour": 12, "minute": 3}
